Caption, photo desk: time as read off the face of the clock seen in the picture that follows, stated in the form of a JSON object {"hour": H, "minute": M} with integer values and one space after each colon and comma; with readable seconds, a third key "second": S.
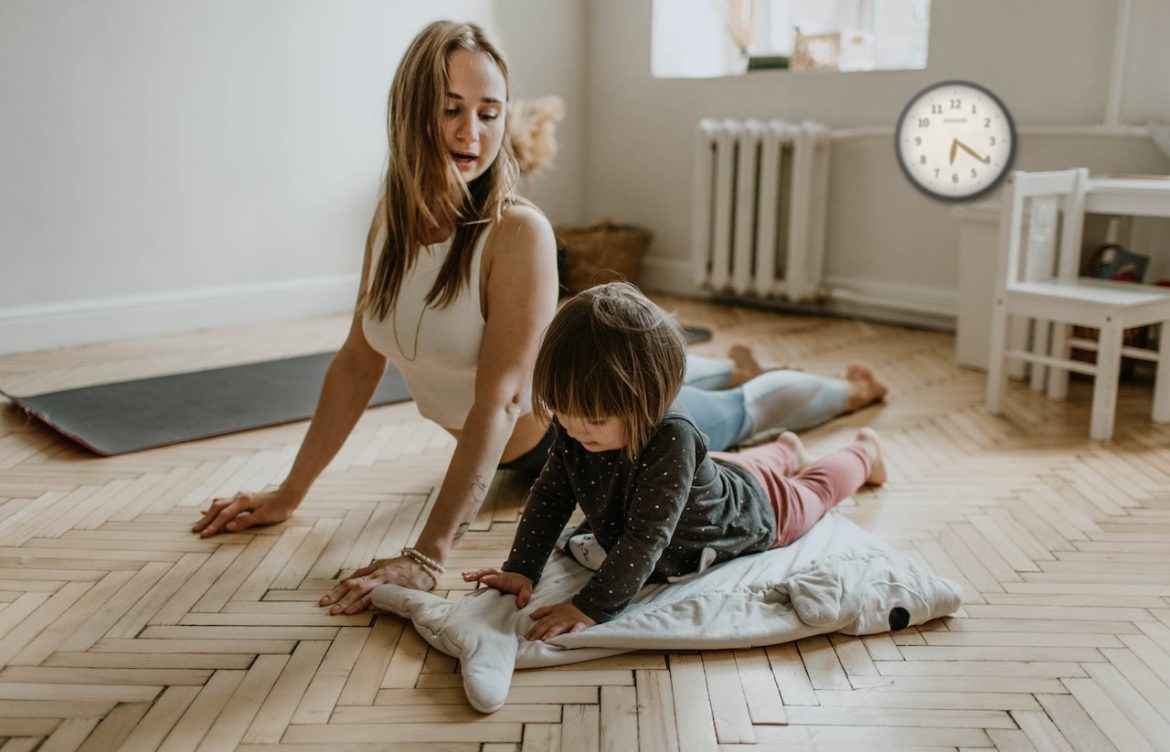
{"hour": 6, "minute": 21}
